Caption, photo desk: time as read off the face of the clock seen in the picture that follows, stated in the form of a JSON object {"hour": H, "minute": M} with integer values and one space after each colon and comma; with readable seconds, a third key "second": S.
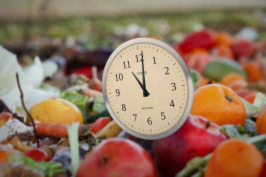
{"hour": 11, "minute": 1}
